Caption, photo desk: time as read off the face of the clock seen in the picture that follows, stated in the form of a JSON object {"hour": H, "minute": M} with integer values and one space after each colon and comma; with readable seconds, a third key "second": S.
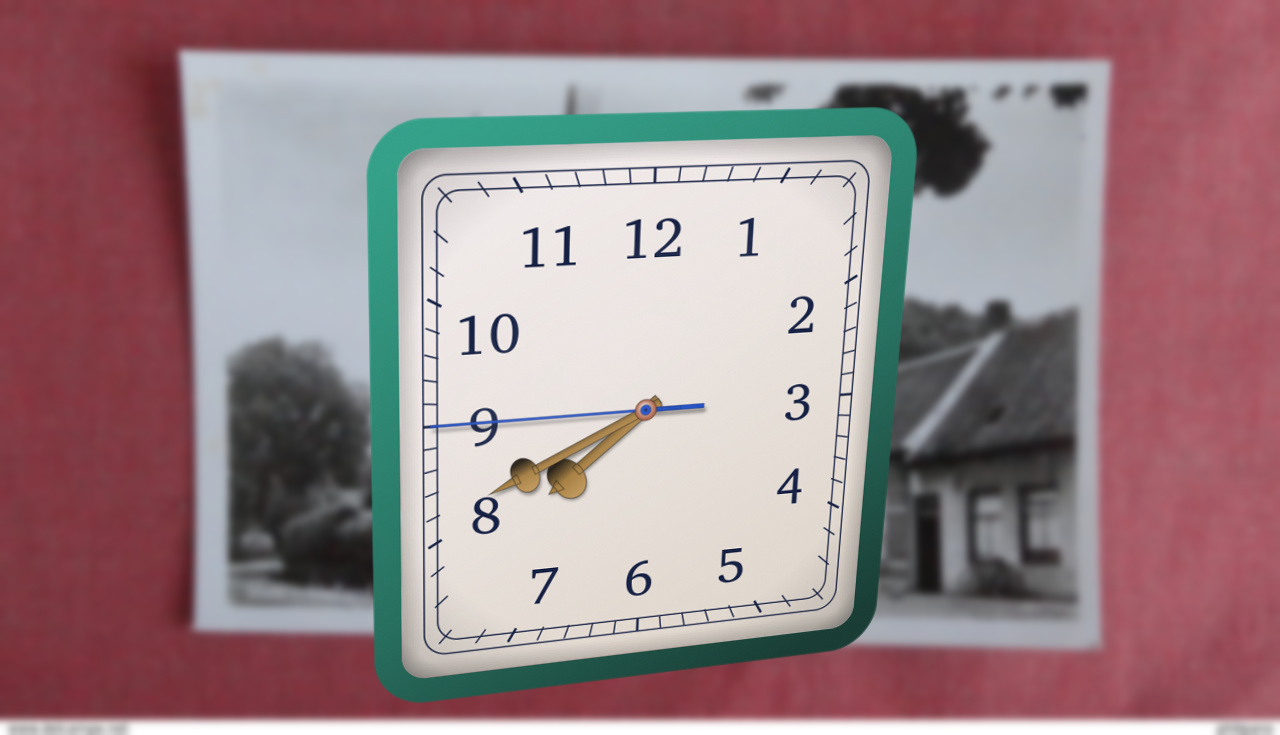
{"hour": 7, "minute": 40, "second": 45}
